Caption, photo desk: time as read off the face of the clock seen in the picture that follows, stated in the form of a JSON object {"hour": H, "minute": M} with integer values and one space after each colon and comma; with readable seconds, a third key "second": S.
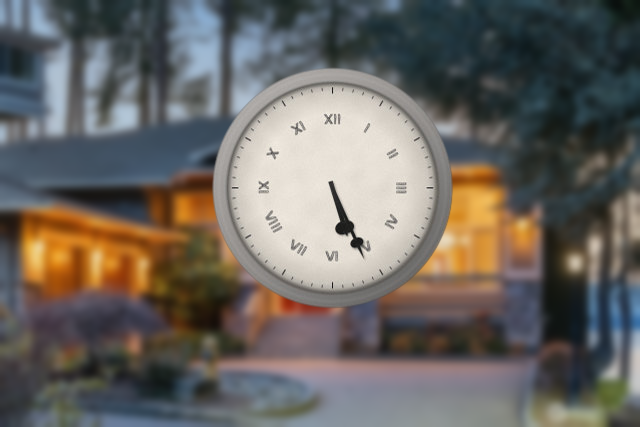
{"hour": 5, "minute": 26}
